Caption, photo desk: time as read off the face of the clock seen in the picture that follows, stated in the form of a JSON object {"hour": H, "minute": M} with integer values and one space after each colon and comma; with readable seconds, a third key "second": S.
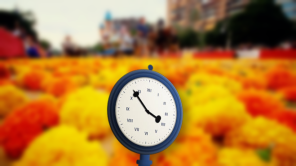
{"hour": 3, "minute": 53}
